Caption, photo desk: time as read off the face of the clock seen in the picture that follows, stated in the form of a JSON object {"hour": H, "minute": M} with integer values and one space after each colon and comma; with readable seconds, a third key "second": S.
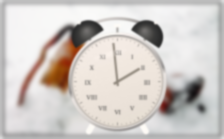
{"hour": 1, "minute": 59}
